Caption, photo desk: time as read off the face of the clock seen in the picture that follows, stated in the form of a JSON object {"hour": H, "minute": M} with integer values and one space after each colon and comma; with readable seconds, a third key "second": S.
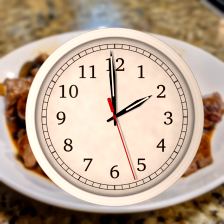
{"hour": 1, "minute": 59, "second": 27}
